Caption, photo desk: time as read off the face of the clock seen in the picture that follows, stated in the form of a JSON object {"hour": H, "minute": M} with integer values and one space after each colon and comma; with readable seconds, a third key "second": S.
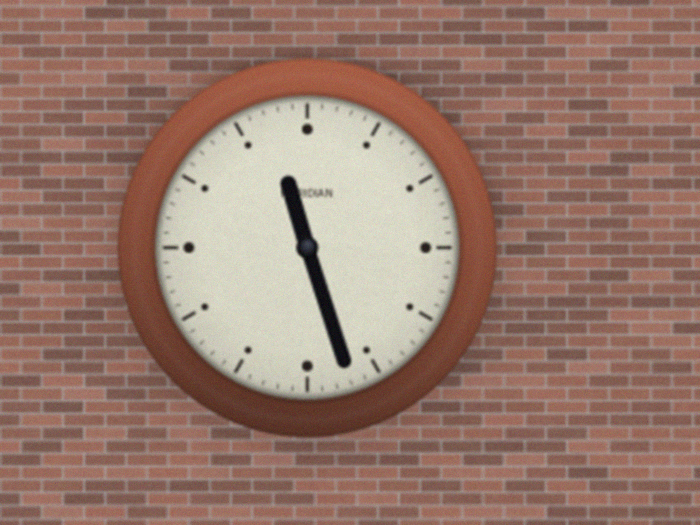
{"hour": 11, "minute": 27}
